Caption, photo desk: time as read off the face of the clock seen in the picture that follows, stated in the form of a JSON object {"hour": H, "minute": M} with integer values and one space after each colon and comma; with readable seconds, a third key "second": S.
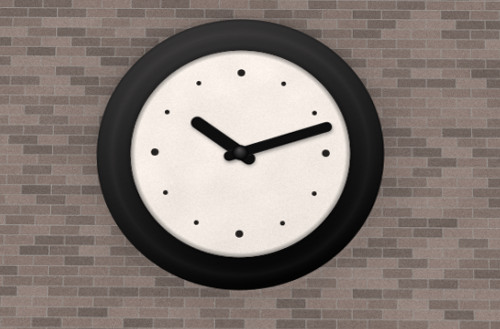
{"hour": 10, "minute": 12}
